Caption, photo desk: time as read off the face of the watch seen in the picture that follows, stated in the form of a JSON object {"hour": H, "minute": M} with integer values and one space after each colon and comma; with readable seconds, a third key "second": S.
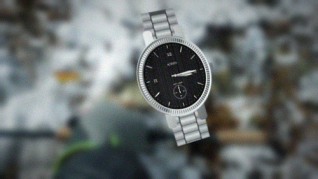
{"hour": 3, "minute": 15}
